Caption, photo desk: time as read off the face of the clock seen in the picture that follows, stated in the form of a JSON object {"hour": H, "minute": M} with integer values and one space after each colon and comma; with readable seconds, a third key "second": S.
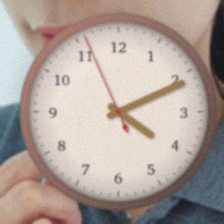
{"hour": 4, "minute": 10, "second": 56}
